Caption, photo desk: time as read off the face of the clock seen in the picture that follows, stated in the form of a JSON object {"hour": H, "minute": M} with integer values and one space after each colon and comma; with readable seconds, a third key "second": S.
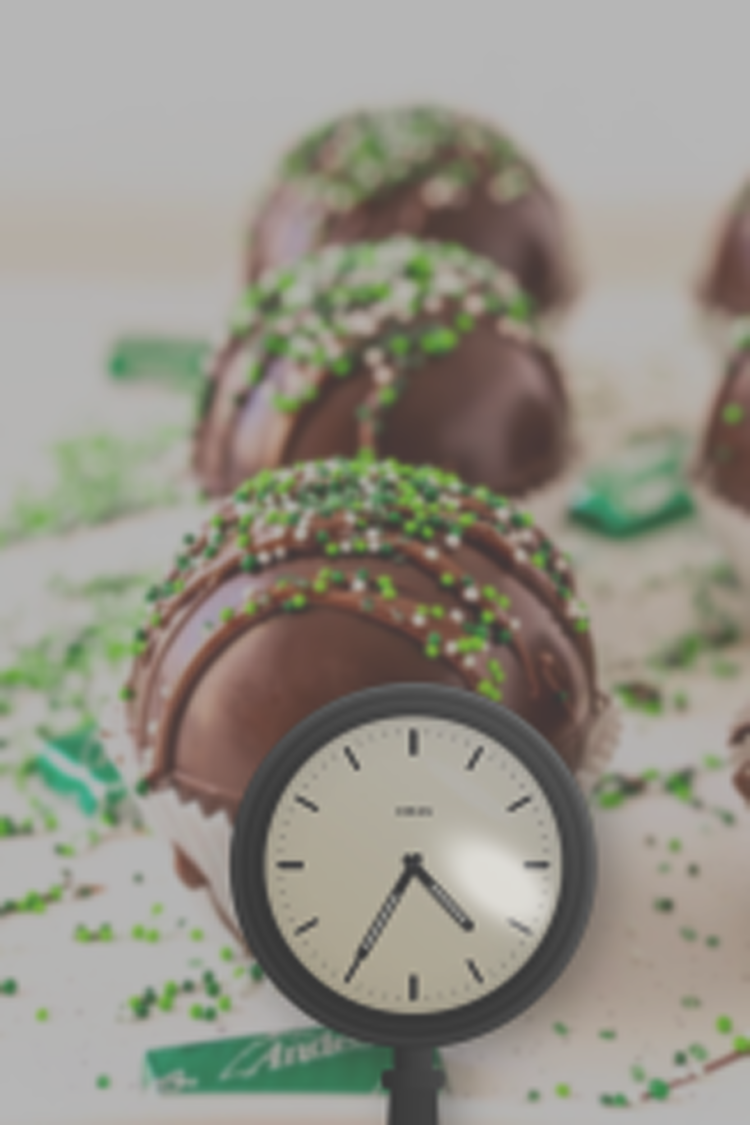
{"hour": 4, "minute": 35}
